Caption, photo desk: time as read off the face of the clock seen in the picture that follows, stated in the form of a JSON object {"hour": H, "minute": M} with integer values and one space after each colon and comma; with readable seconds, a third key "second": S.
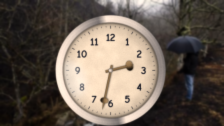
{"hour": 2, "minute": 32}
